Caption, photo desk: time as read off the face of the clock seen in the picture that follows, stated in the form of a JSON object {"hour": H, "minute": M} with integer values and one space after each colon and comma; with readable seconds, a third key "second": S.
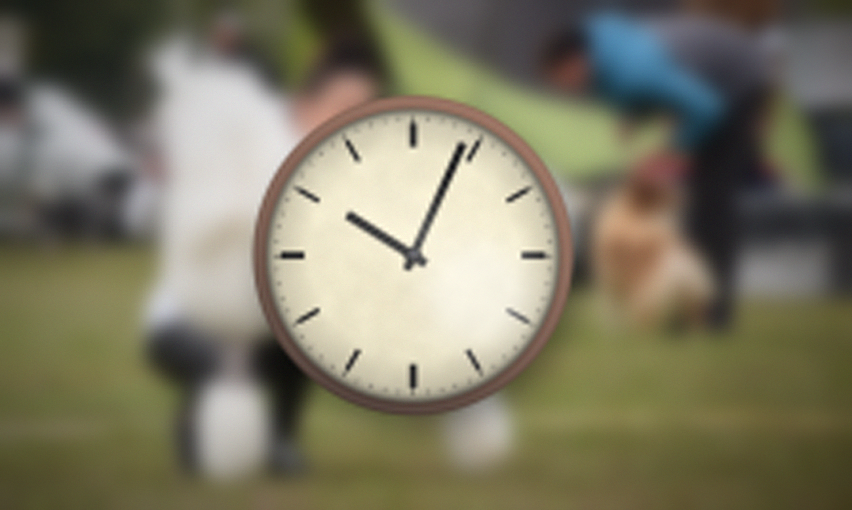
{"hour": 10, "minute": 4}
